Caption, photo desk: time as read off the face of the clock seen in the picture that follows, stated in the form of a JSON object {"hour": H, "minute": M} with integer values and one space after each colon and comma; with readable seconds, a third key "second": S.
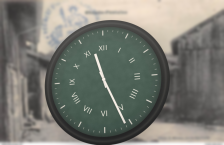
{"hour": 11, "minute": 26}
